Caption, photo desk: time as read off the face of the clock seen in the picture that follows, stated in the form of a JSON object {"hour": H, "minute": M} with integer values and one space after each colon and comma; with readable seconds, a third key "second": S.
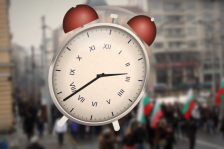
{"hour": 2, "minute": 38}
